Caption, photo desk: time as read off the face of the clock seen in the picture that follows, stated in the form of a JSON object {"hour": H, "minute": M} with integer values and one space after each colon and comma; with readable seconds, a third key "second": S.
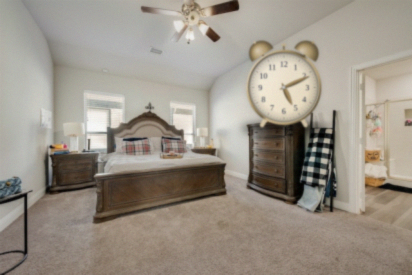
{"hour": 5, "minute": 11}
